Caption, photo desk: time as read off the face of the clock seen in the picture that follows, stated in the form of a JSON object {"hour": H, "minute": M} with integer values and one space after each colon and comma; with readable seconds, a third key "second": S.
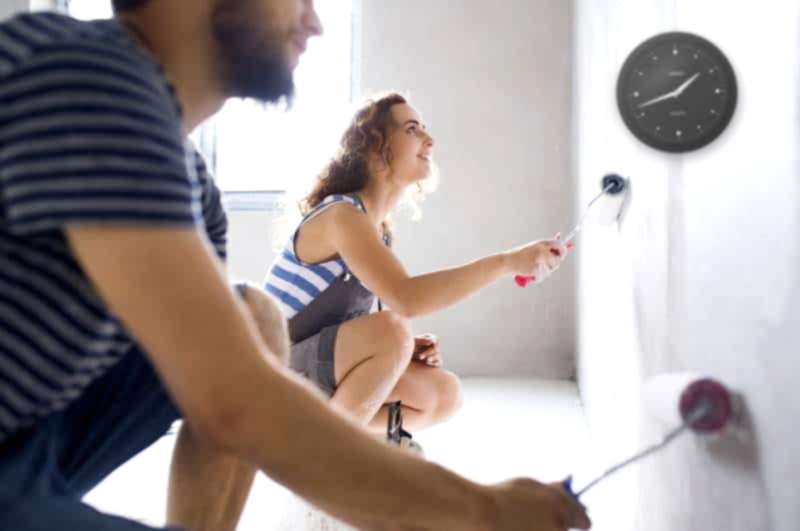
{"hour": 1, "minute": 42}
